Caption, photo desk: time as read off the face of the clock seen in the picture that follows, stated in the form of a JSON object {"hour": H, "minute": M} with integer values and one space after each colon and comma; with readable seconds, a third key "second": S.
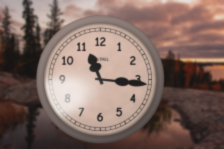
{"hour": 11, "minute": 16}
